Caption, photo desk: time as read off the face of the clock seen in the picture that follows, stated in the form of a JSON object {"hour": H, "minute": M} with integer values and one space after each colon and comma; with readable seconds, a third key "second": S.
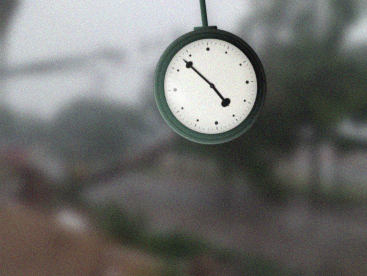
{"hour": 4, "minute": 53}
